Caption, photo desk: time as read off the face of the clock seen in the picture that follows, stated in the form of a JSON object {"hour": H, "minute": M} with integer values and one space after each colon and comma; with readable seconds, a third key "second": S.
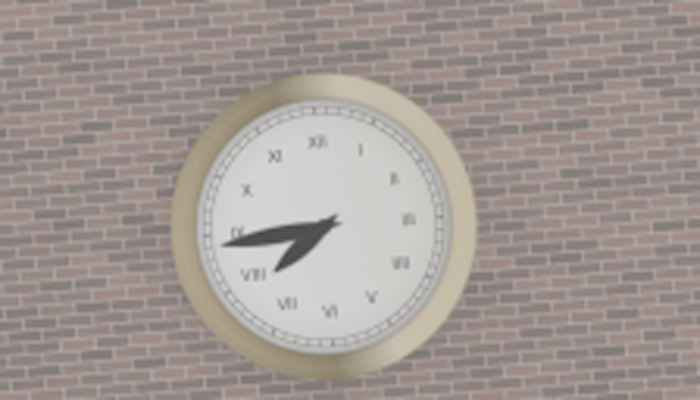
{"hour": 7, "minute": 44}
